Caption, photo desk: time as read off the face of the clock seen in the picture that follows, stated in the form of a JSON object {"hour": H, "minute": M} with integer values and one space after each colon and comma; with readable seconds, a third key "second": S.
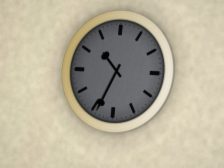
{"hour": 10, "minute": 34}
